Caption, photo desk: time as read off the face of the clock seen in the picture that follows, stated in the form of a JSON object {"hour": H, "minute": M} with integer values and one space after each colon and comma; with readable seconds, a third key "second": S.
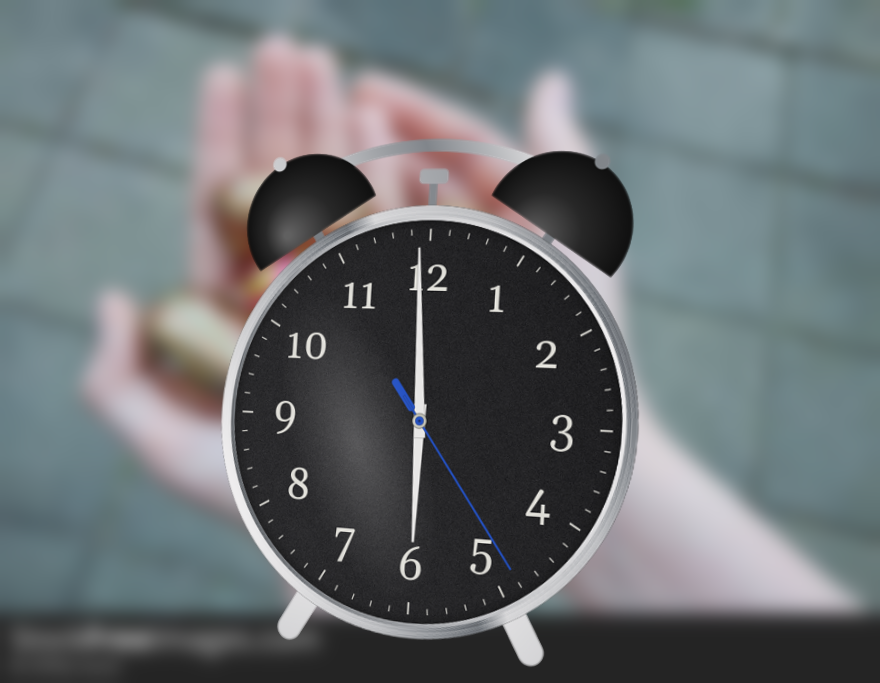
{"hour": 5, "minute": 59, "second": 24}
